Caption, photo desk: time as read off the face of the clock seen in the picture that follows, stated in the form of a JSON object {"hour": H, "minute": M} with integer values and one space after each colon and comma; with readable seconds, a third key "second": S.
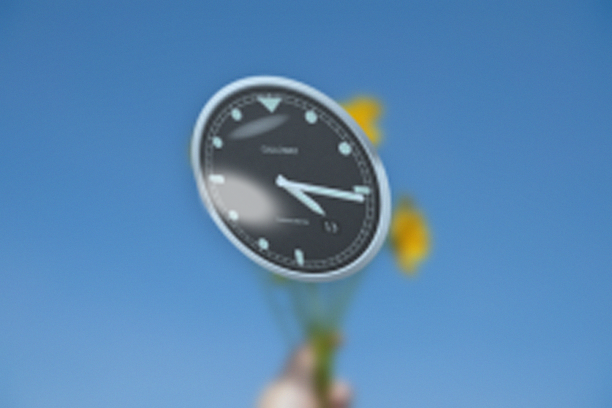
{"hour": 4, "minute": 16}
